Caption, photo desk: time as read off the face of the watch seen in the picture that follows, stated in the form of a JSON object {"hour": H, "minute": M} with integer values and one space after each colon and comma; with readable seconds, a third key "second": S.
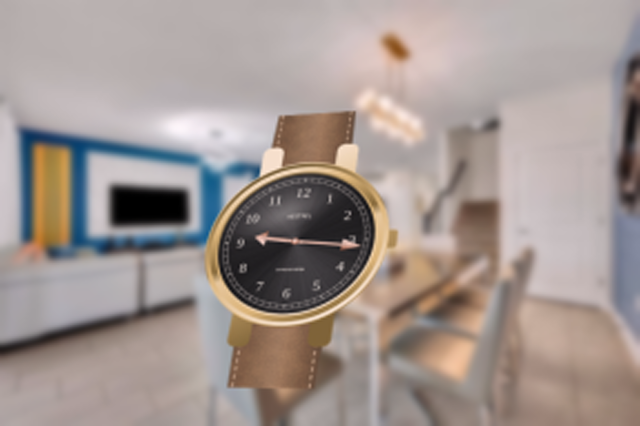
{"hour": 9, "minute": 16}
